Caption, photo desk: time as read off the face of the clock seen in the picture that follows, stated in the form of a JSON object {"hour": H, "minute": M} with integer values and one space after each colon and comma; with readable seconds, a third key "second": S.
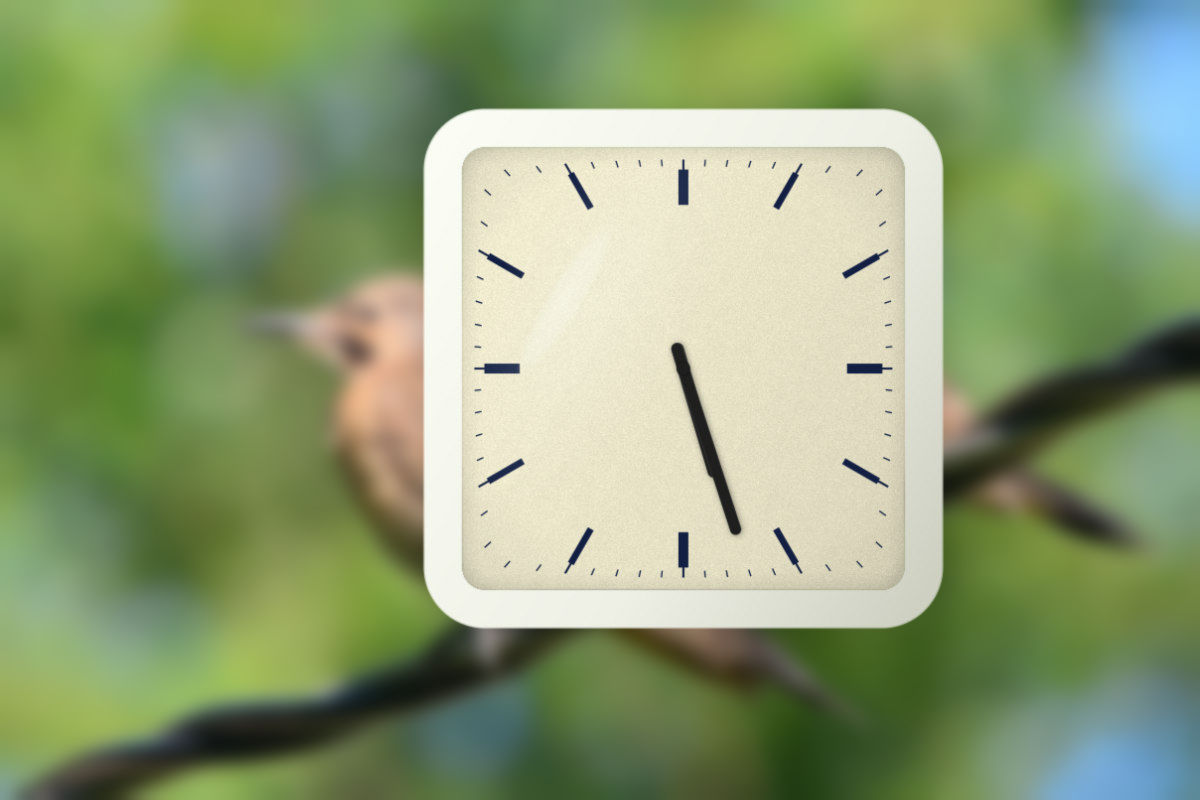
{"hour": 5, "minute": 27}
